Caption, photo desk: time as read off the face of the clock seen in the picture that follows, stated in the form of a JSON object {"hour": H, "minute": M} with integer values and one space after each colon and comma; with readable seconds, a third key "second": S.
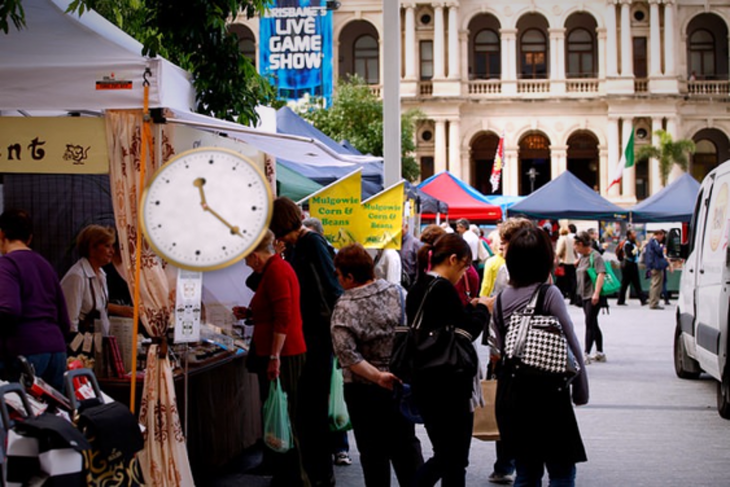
{"hour": 11, "minute": 21}
